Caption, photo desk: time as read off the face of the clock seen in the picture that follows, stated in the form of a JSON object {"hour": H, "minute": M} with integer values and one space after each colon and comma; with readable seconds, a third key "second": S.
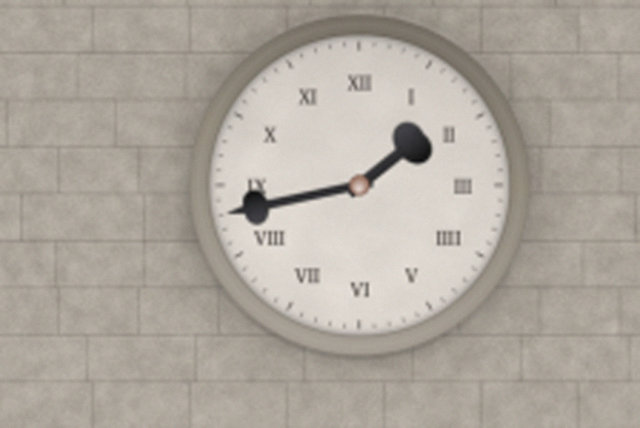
{"hour": 1, "minute": 43}
